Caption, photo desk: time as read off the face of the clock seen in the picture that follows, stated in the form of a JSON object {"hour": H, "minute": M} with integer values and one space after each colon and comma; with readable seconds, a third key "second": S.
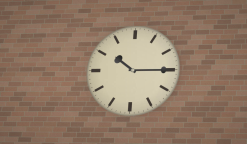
{"hour": 10, "minute": 15}
